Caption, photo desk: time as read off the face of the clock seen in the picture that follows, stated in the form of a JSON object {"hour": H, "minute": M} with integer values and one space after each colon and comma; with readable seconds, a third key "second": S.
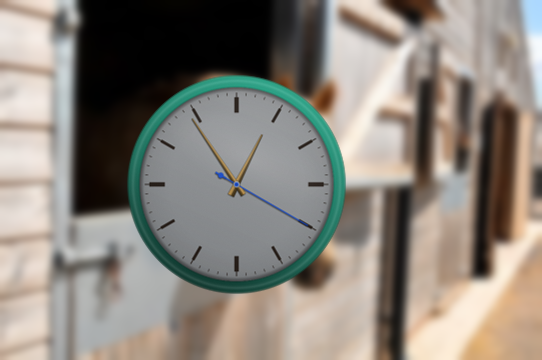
{"hour": 12, "minute": 54, "second": 20}
